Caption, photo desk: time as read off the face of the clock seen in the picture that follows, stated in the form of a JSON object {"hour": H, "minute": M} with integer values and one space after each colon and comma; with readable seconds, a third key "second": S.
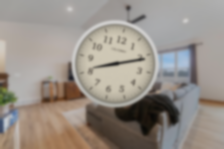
{"hour": 8, "minute": 11}
